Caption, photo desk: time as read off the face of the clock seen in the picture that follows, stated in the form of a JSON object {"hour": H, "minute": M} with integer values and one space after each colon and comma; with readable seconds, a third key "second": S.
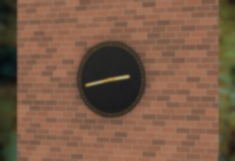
{"hour": 2, "minute": 43}
